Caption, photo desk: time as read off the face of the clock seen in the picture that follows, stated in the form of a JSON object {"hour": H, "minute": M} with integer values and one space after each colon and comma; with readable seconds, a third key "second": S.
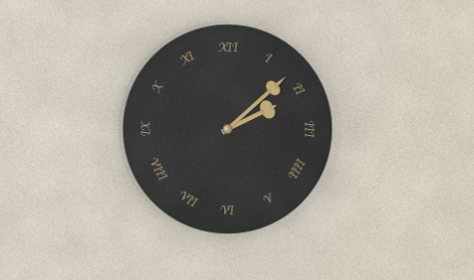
{"hour": 2, "minute": 8}
